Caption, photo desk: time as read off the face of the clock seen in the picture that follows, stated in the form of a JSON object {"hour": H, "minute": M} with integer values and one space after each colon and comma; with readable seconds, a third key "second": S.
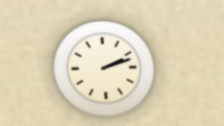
{"hour": 2, "minute": 12}
